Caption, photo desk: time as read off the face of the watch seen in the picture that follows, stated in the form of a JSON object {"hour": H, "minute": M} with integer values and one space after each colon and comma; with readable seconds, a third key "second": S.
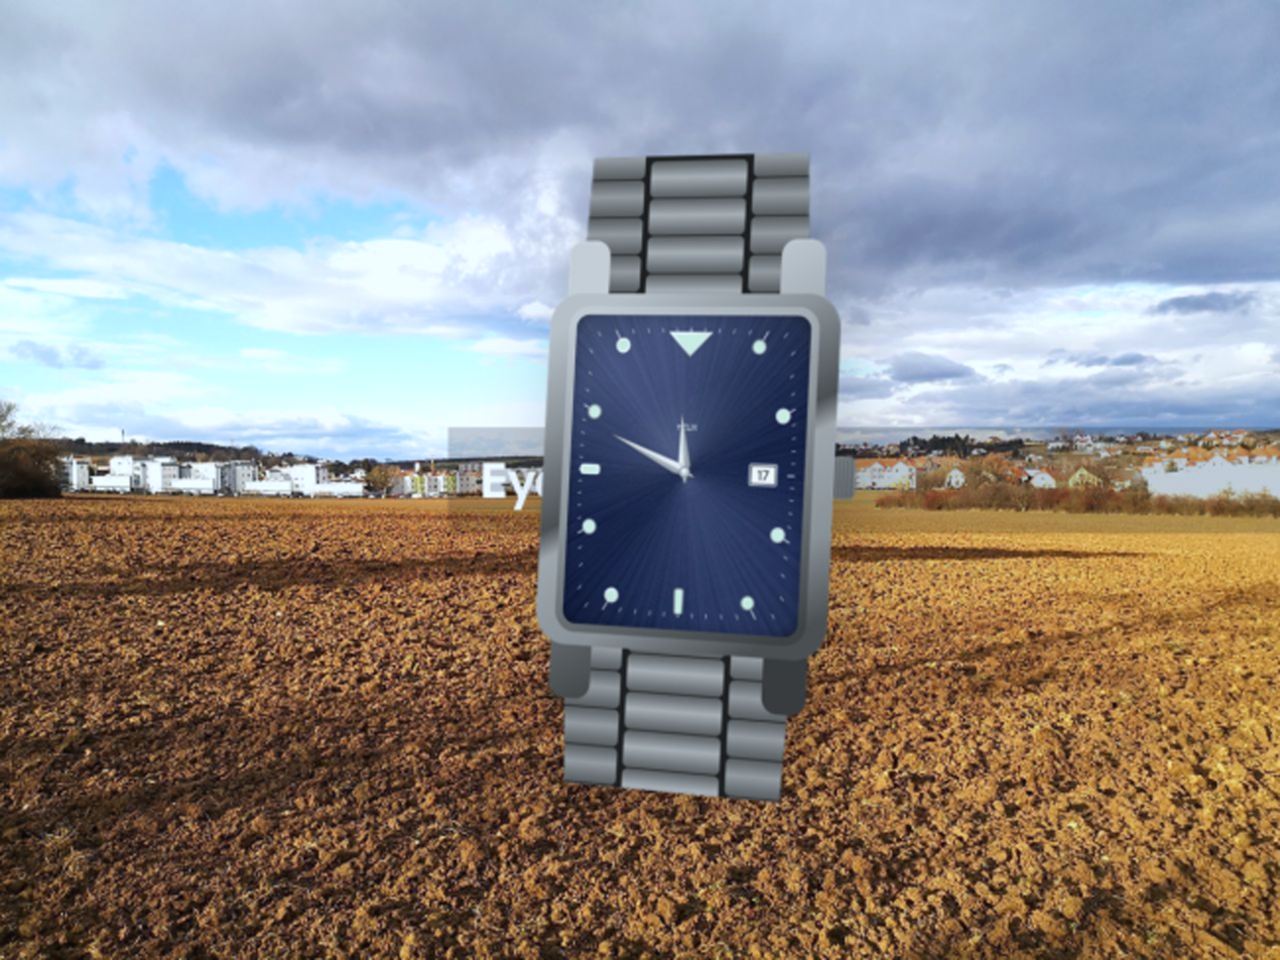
{"hour": 11, "minute": 49}
